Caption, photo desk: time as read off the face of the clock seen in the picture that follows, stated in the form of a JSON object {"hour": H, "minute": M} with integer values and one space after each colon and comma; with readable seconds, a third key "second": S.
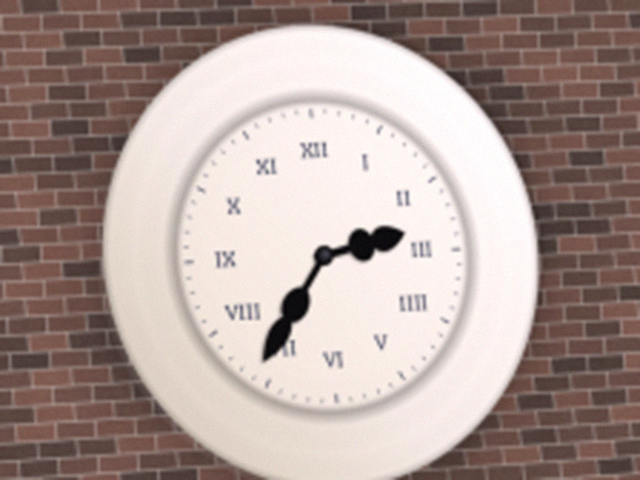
{"hour": 2, "minute": 36}
